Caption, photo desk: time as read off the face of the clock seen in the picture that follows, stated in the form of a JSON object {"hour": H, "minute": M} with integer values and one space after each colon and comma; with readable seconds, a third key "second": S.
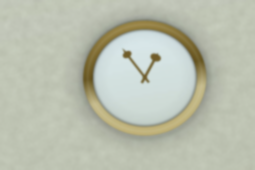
{"hour": 12, "minute": 54}
